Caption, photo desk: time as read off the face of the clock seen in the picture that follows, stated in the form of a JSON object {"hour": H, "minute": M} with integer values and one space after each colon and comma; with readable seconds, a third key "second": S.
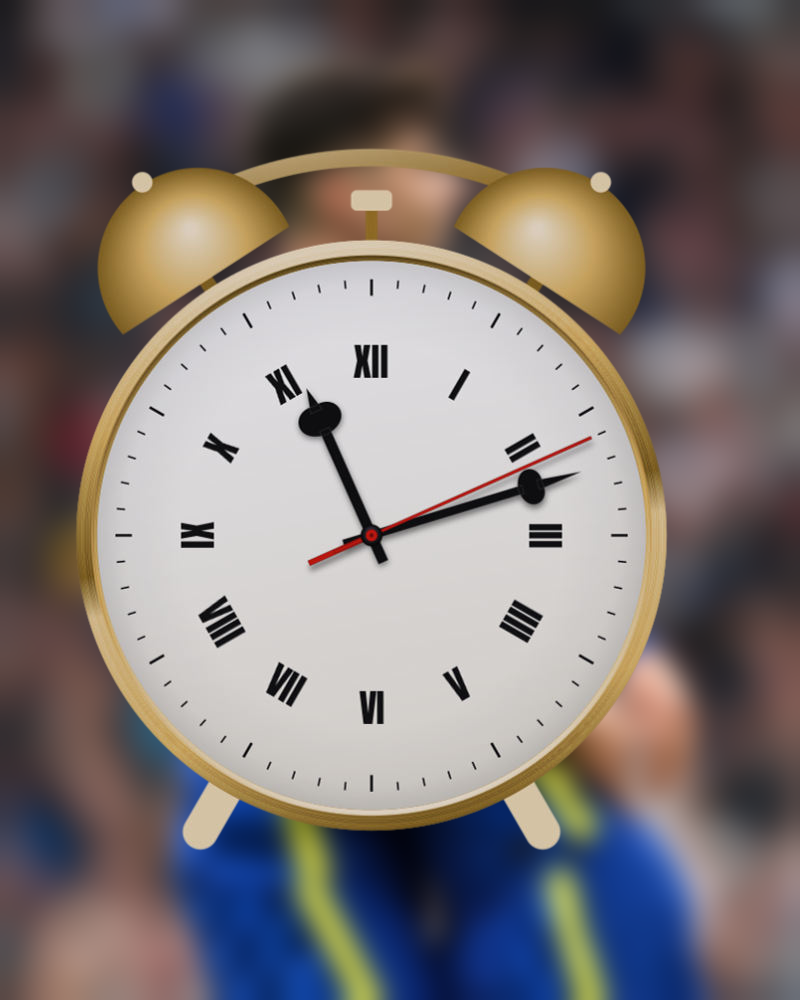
{"hour": 11, "minute": 12, "second": 11}
